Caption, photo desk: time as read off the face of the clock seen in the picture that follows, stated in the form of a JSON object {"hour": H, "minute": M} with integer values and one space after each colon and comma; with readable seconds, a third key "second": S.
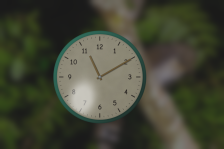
{"hour": 11, "minute": 10}
